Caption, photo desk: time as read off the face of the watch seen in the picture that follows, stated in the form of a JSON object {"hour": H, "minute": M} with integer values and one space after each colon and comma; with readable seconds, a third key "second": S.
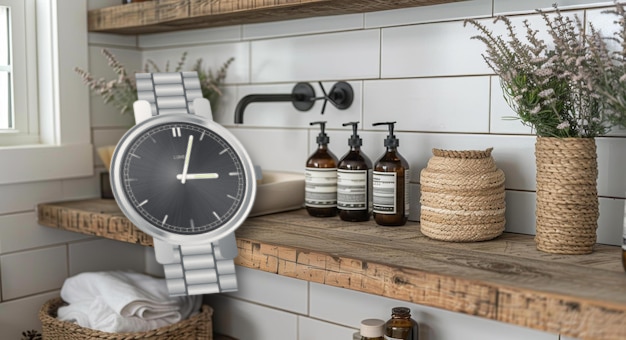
{"hour": 3, "minute": 3}
